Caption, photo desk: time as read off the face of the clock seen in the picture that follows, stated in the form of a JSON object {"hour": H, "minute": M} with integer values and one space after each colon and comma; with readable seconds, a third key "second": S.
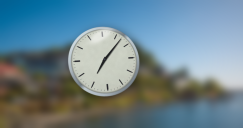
{"hour": 7, "minute": 7}
